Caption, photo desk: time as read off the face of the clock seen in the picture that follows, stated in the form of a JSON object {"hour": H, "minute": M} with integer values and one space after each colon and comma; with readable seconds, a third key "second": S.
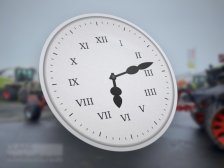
{"hour": 6, "minute": 13}
